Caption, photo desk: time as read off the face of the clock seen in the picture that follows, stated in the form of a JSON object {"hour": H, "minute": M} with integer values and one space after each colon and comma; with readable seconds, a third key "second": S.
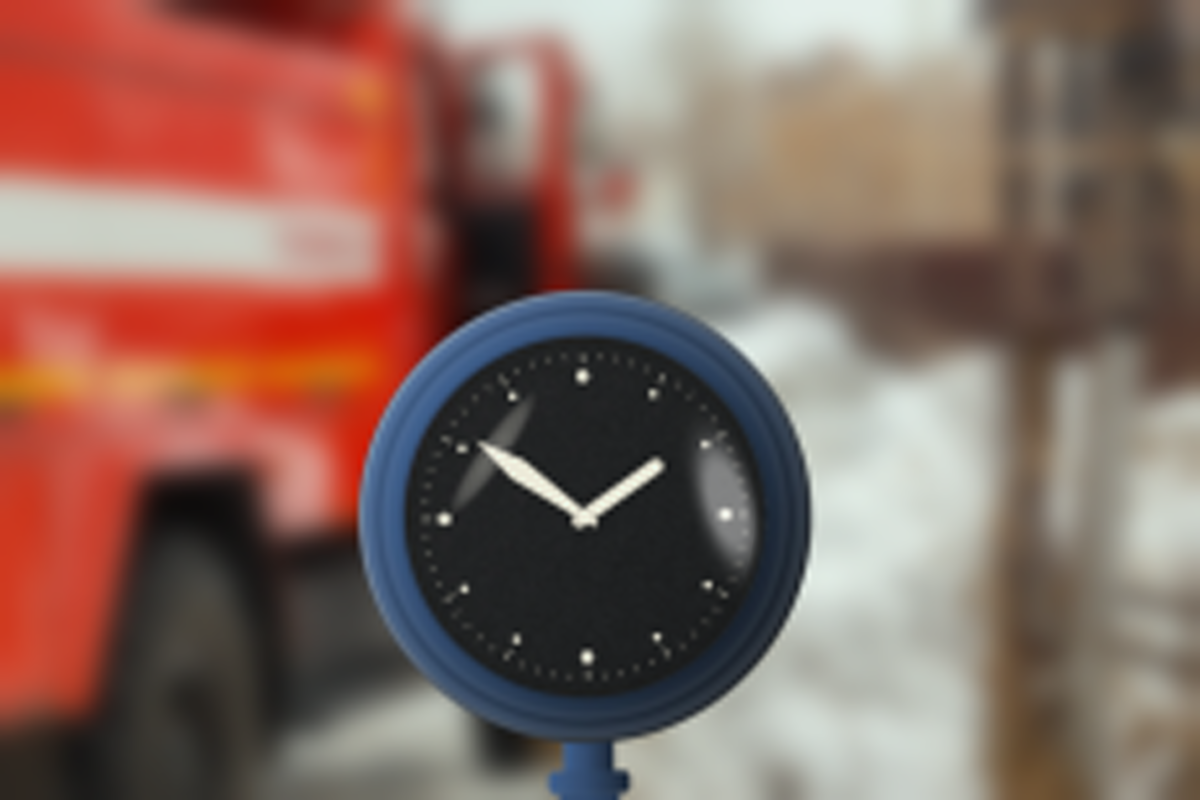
{"hour": 1, "minute": 51}
